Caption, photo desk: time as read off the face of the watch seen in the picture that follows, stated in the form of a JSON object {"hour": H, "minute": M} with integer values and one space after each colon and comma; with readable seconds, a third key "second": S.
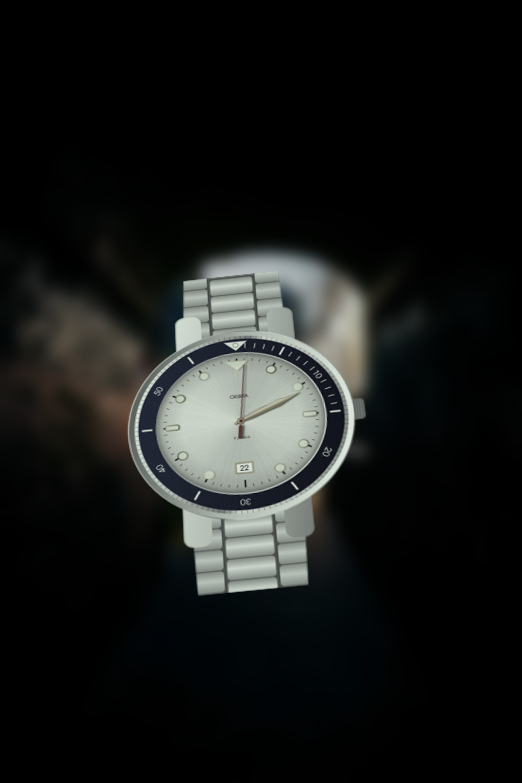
{"hour": 2, "minute": 11, "second": 1}
